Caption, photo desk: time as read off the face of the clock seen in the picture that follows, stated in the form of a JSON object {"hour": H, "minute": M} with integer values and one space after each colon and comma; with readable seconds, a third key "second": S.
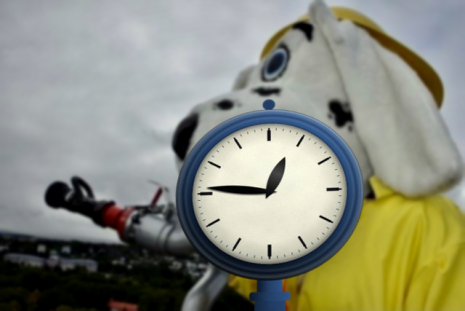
{"hour": 12, "minute": 46}
